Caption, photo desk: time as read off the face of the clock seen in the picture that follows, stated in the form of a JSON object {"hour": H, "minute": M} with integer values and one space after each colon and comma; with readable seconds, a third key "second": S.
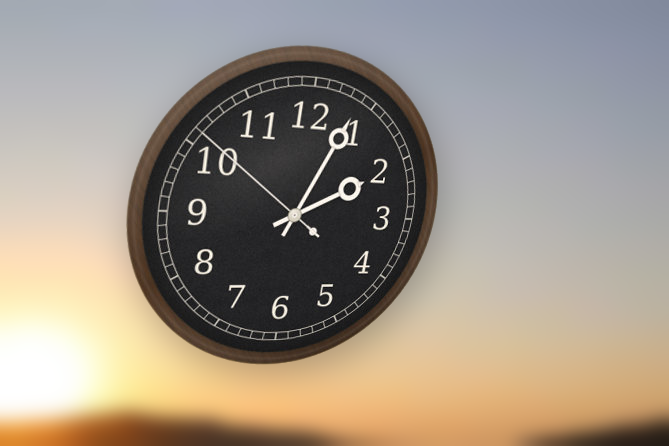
{"hour": 2, "minute": 3, "second": 51}
